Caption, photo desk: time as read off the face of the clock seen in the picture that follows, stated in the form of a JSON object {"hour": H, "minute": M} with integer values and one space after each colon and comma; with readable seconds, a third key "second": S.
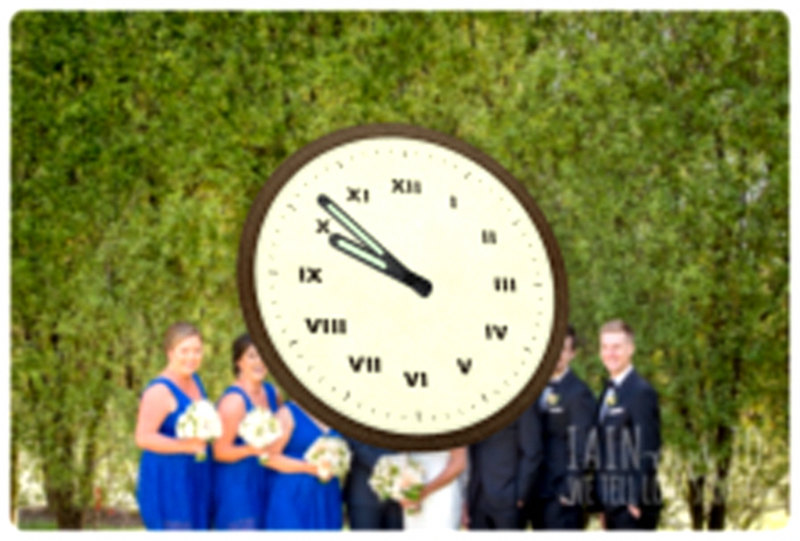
{"hour": 9, "minute": 52}
